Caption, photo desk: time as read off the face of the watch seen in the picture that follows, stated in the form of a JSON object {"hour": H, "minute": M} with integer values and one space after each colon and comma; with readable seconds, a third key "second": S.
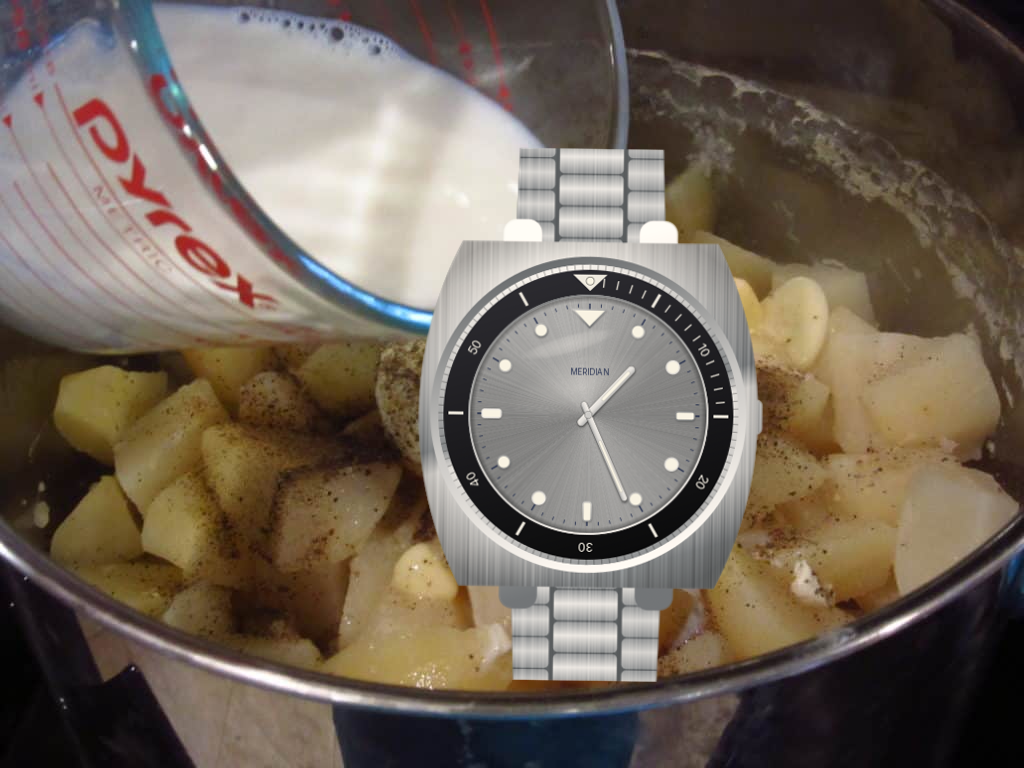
{"hour": 1, "minute": 26}
